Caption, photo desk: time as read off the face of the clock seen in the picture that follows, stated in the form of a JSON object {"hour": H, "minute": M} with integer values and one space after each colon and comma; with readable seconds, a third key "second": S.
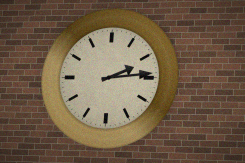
{"hour": 2, "minute": 14}
